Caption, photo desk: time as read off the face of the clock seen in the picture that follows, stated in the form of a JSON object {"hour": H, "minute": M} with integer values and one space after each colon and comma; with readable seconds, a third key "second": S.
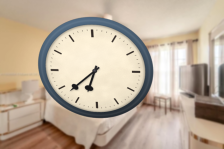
{"hour": 6, "minute": 38}
